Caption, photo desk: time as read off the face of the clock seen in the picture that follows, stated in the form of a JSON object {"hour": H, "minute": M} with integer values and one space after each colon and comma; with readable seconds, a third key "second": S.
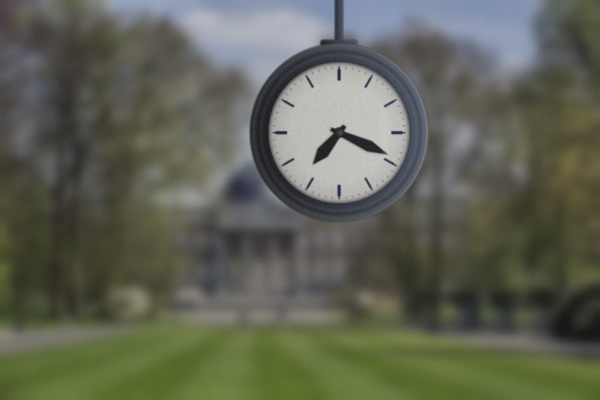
{"hour": 7, "minute": 19}
